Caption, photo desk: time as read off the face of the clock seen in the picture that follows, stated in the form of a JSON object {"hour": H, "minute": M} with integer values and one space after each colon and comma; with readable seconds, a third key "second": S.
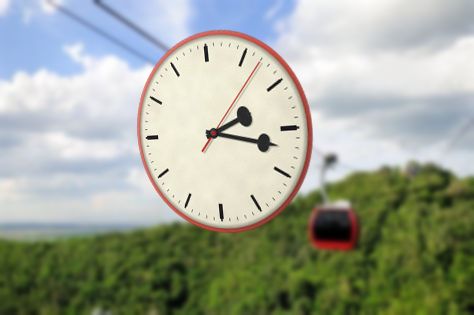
{"hour": 2, "minute": 17, "second": 7}
